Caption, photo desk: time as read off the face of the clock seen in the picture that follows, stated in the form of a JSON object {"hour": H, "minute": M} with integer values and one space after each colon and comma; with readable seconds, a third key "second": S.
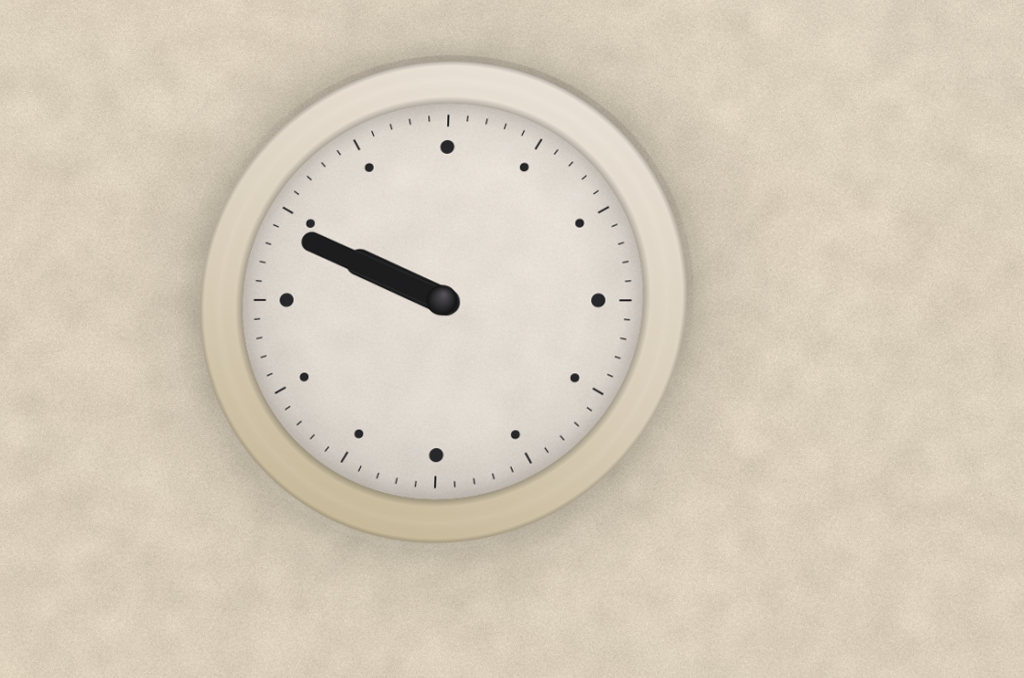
{"hour": 9, "minute": 49}
